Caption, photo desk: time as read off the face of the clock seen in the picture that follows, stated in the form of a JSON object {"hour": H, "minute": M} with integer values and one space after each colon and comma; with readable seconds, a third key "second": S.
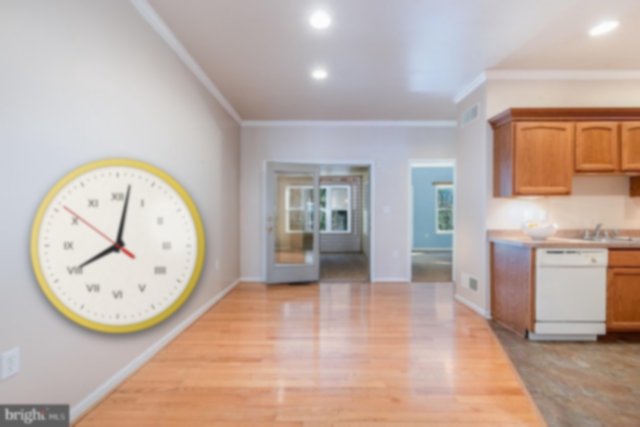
{"hour": 8, "minute": 1, "second": 51}
